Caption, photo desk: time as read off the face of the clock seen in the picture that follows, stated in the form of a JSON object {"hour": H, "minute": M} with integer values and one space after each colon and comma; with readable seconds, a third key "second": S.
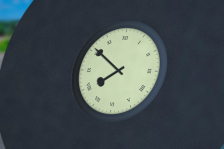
{"hour": 7, "minute": 51}
